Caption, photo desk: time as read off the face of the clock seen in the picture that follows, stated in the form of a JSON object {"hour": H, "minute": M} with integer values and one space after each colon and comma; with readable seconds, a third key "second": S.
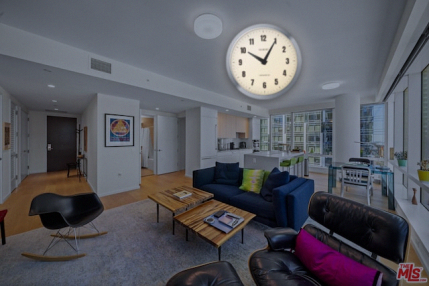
{"hour": 10, "minute": 5}
